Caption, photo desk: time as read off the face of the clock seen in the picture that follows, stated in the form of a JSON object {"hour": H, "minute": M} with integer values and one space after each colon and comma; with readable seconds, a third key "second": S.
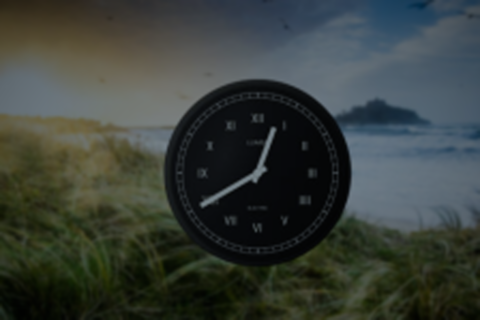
{"hour": 12, "minute": 40}
